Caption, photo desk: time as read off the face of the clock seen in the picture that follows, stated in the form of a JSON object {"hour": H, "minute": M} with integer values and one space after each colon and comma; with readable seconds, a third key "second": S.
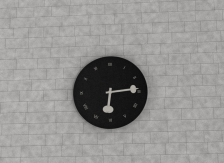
{"hour": 6, "minute": 14}
